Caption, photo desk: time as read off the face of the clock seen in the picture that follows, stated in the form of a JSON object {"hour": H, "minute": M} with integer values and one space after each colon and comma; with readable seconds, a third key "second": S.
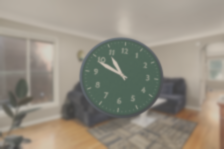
{"hour": 10, "minute": 49}
